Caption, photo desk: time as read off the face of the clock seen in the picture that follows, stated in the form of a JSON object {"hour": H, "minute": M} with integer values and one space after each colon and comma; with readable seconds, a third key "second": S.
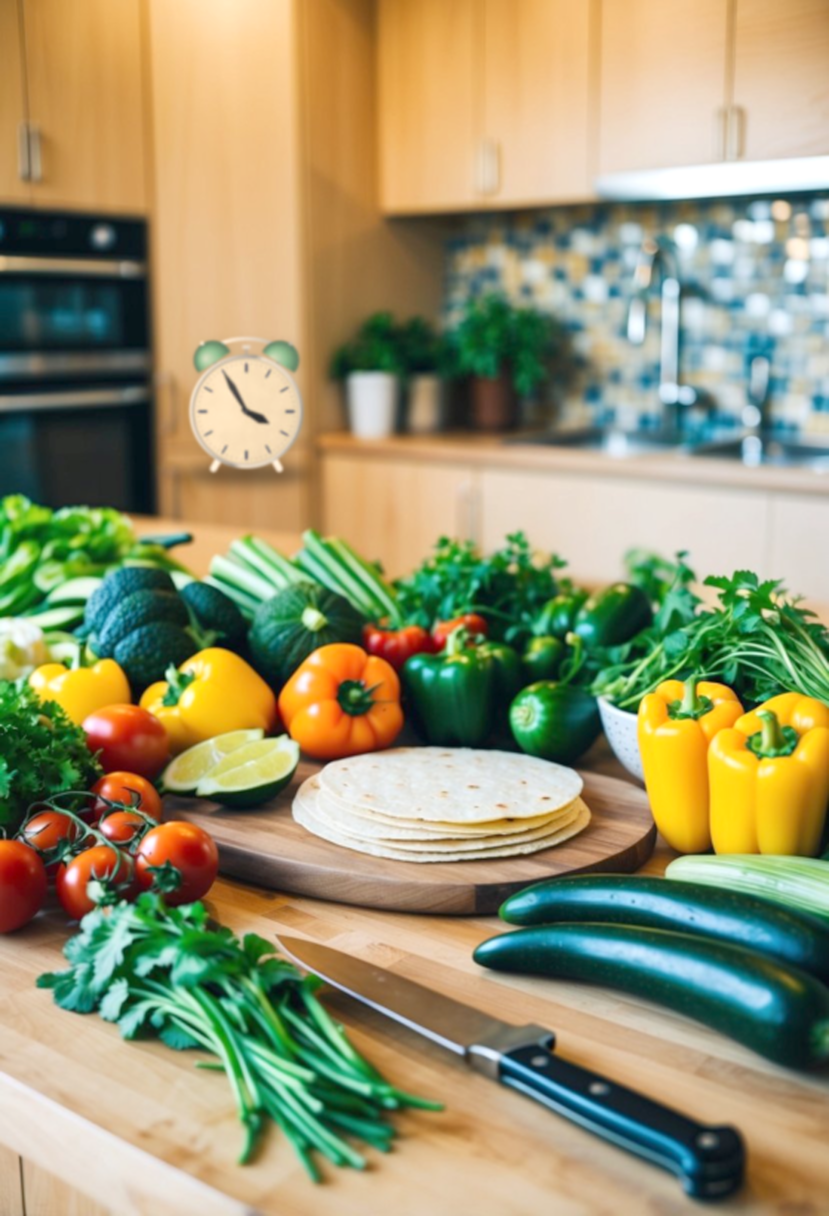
{"hour": 3, "minute": 55}
